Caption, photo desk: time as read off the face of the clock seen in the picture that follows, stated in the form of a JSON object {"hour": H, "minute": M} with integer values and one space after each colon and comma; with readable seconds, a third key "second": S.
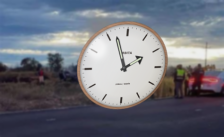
{"hour": 1, "minute": 57}
